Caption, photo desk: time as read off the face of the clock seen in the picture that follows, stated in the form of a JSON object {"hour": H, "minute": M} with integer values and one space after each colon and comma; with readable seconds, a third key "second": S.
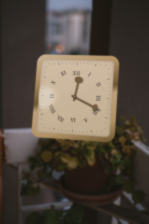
{"hour": 12, "minute": 19}
